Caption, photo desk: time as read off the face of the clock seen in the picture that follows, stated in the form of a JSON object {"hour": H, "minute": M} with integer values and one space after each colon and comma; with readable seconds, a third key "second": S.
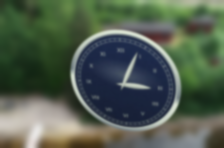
{"hour": 3, "minute": 4}
